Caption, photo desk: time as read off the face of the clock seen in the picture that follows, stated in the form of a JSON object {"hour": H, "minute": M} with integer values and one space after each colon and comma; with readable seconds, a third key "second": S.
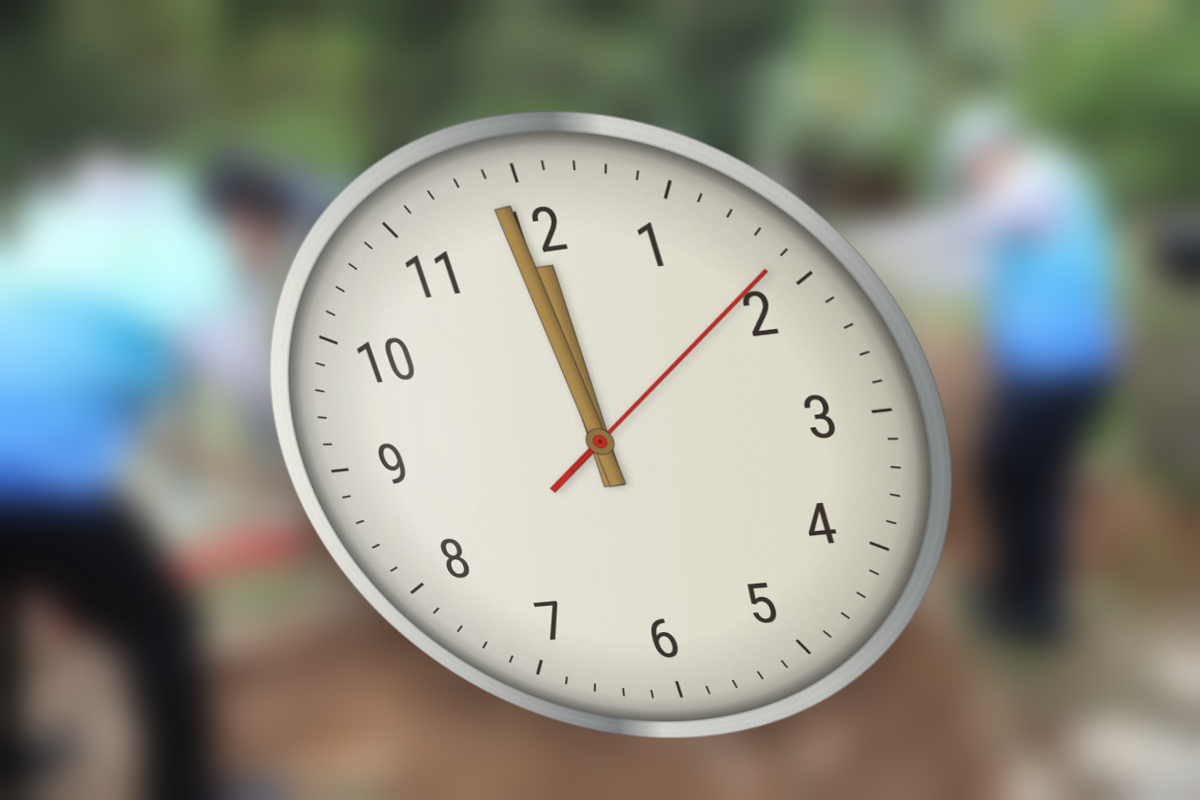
{"hour": 11, "minute": 59, "second": 9}
